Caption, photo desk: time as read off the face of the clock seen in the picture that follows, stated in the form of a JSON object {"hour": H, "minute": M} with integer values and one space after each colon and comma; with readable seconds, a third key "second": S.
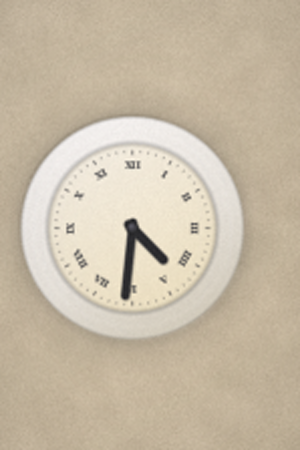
{"hour": 4, "minute": 31}
